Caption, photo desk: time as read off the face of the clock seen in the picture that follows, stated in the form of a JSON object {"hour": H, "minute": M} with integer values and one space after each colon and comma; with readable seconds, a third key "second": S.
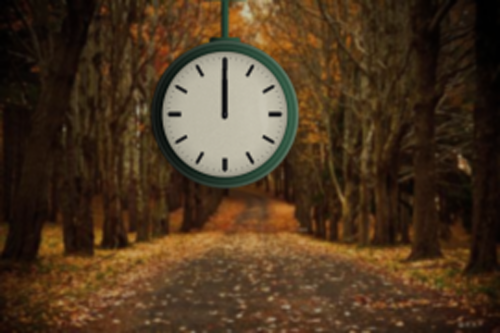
{"hour": 12, "minute": 0}
